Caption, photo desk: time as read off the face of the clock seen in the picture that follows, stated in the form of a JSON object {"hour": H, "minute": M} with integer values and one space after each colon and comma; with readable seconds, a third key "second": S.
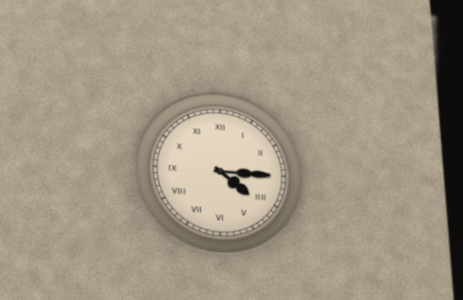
{"hour": 4, "minute": 15}
